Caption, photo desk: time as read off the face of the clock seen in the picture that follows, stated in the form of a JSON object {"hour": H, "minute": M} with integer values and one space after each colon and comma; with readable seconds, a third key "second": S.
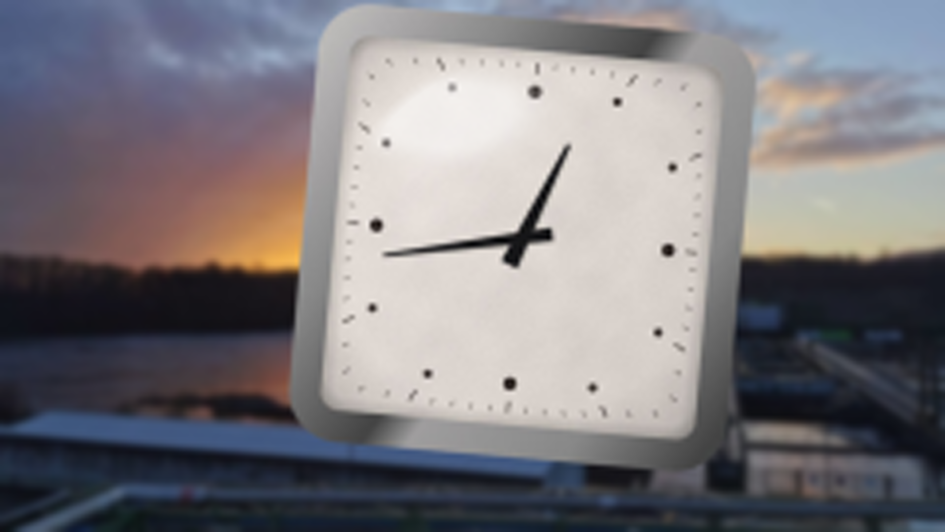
{"hour": 12, "minute": 43}
